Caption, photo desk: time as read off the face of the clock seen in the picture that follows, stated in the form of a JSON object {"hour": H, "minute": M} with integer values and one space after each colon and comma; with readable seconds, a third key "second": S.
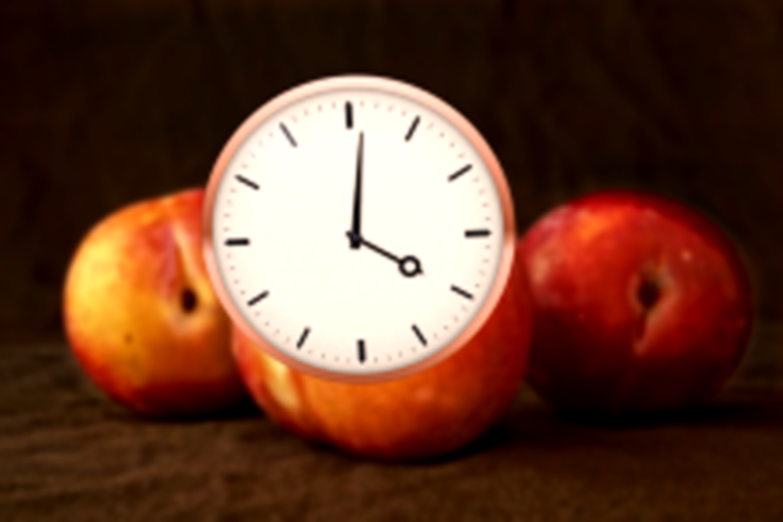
{"hour": 4, "minute": 1}
